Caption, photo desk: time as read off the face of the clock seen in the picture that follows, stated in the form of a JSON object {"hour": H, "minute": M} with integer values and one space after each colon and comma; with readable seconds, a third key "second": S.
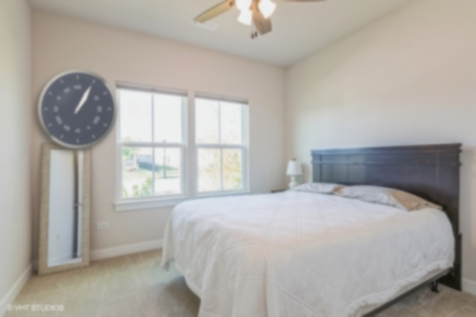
{"hour": 1, "minute": 5}
